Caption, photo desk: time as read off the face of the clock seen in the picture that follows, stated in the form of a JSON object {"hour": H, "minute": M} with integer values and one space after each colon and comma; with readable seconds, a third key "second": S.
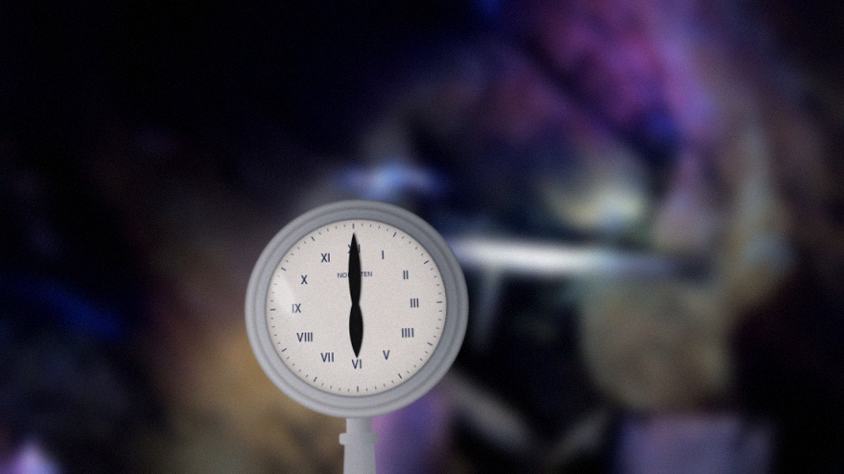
{"hour": 6, "minute": 0}
